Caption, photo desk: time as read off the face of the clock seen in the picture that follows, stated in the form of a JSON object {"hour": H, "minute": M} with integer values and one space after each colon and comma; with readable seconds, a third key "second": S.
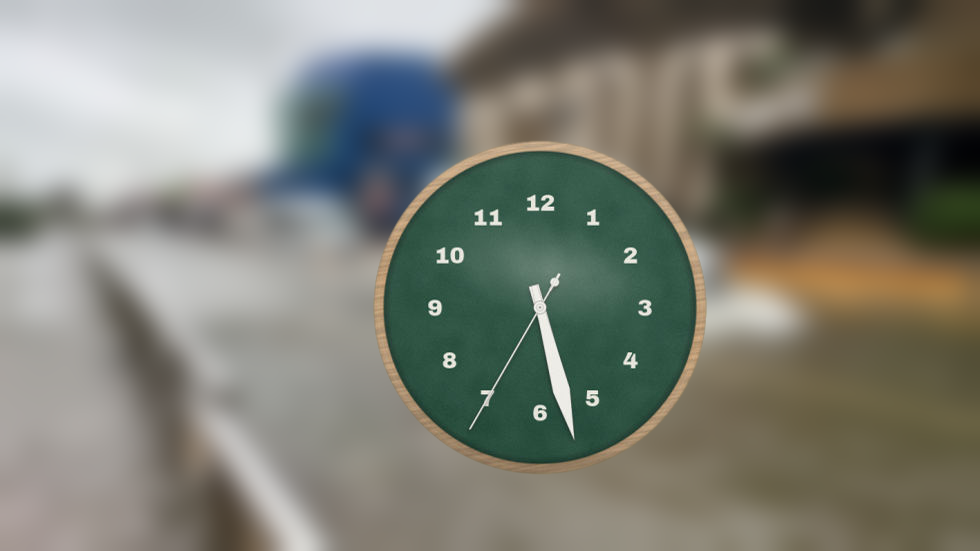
{"hour": 5, "minute": 27, "second": 35}
